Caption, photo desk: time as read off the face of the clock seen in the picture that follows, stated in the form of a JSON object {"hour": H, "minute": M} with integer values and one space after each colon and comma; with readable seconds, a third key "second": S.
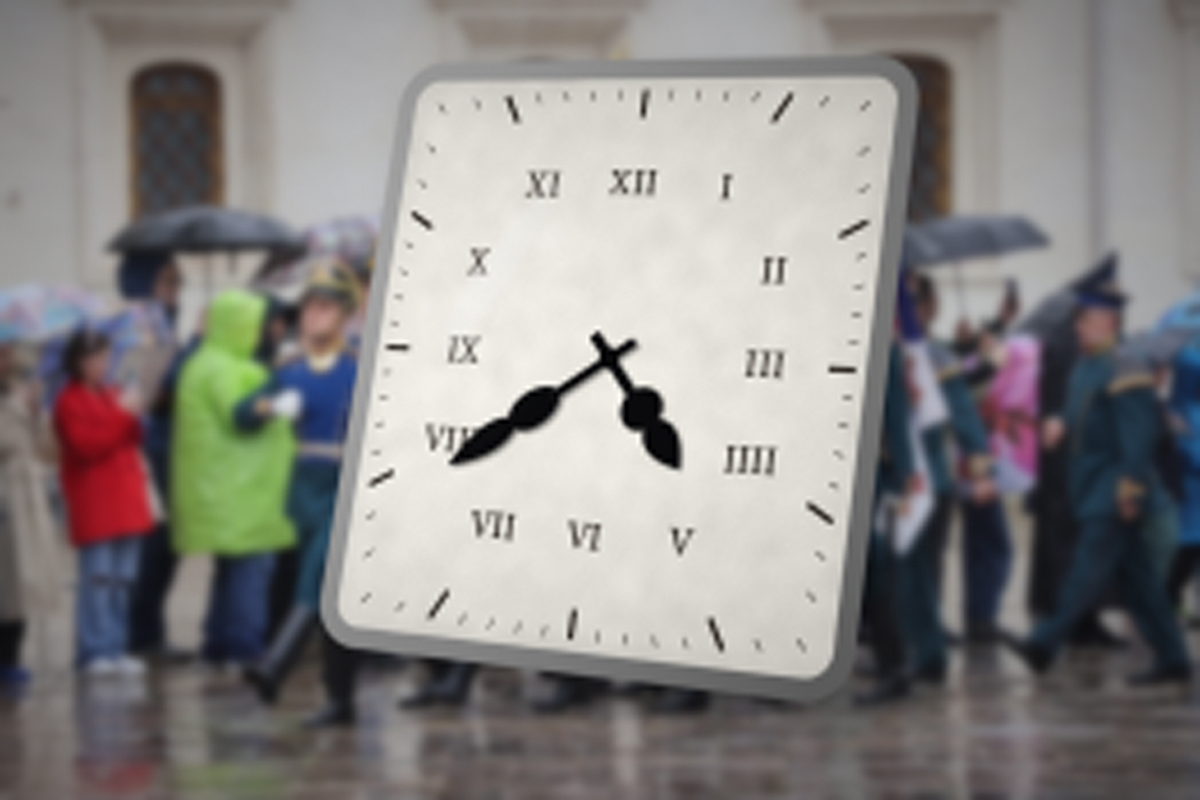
{"hour": 4, "minute": 39}
